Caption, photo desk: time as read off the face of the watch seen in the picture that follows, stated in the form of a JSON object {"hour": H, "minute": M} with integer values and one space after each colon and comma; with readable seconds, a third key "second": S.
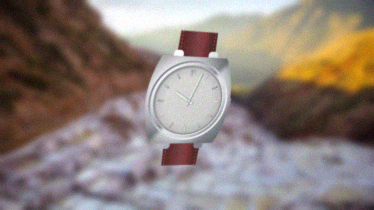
{"hour": 10, "minute": 3}
